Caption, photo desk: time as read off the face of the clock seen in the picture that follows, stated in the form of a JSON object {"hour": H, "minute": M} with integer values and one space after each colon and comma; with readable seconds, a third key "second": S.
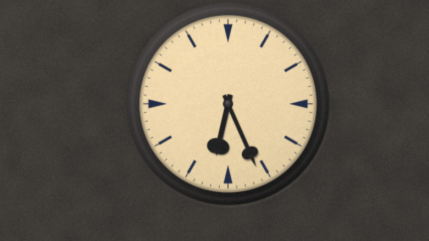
{"hour": 6, "minute": 26}
